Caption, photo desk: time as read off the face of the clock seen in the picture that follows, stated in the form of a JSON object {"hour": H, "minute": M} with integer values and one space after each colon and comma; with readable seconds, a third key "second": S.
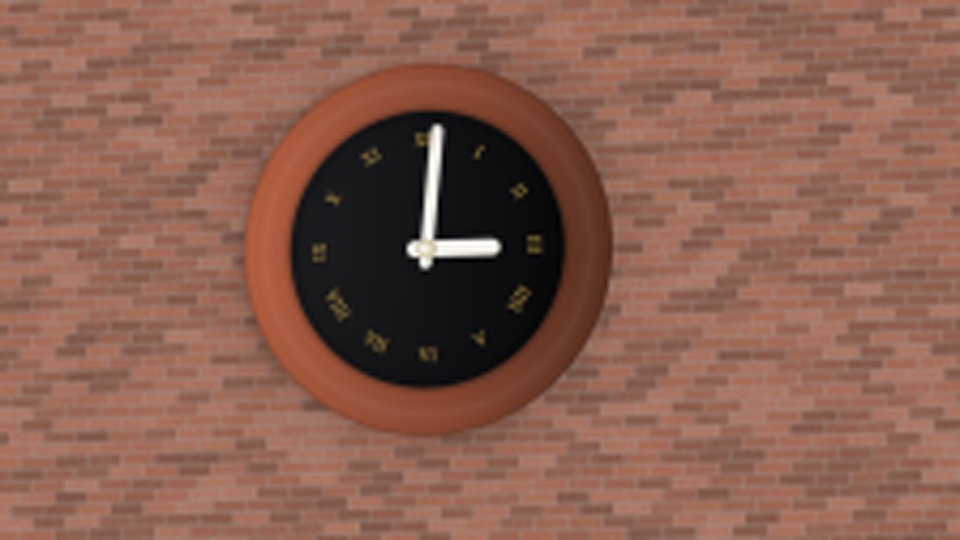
{"hour": 3, "minute": 1}
